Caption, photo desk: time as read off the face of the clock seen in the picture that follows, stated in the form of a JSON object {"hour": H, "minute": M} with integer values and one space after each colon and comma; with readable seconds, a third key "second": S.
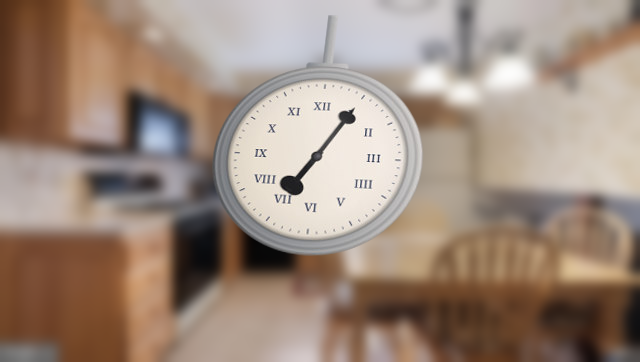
{"hour": 7, "minute": 5}
